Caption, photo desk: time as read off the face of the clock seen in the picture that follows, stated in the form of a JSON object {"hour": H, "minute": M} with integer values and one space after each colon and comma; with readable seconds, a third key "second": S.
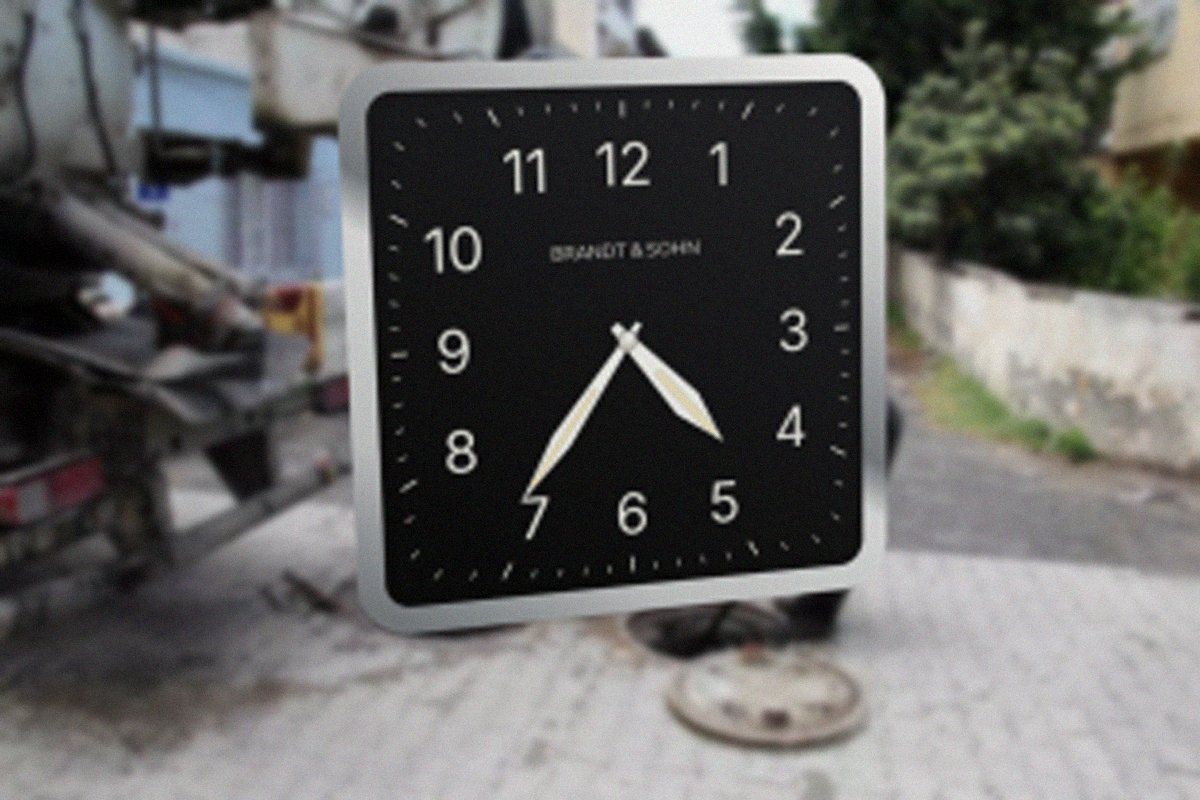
{"hour": 4, "minute": 36}
